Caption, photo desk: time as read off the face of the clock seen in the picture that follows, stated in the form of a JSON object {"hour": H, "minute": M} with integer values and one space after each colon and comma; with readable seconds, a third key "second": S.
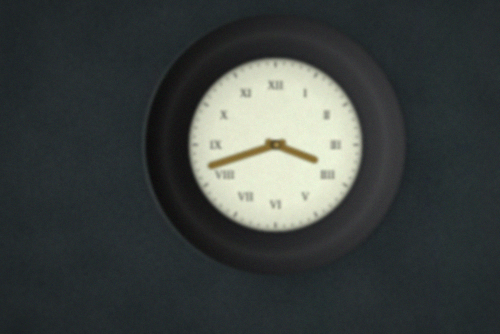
{"hour": 3, "minute": 42}
